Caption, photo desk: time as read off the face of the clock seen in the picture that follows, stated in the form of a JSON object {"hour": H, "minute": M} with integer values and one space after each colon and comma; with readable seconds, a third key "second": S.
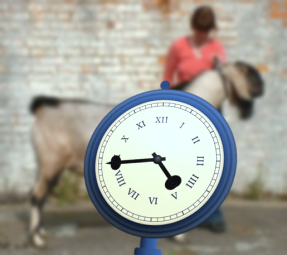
{"hour": 4, "minute": 44}
